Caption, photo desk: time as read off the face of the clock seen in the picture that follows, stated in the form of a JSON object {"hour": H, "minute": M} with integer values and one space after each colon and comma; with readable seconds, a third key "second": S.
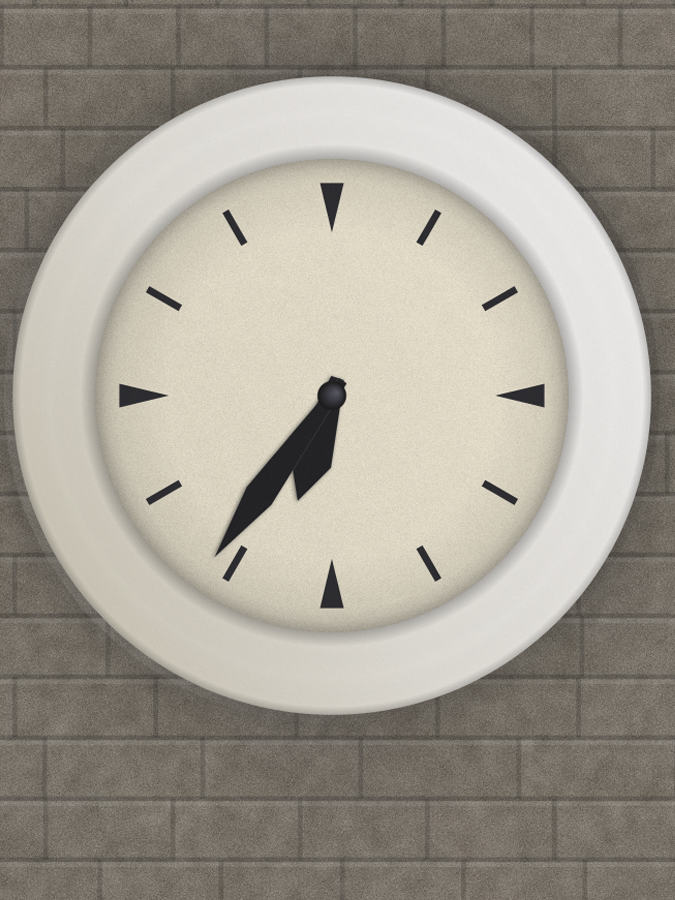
{"hour": 6, "minute": 36}
